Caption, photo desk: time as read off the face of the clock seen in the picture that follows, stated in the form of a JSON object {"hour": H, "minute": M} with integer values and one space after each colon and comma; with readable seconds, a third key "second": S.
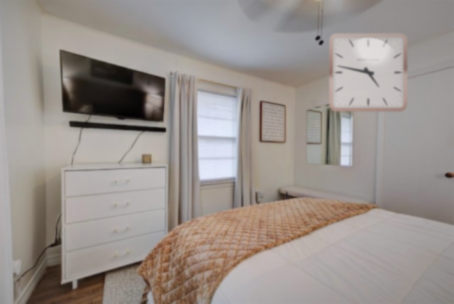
{"hour": 4, "minute": 47}
